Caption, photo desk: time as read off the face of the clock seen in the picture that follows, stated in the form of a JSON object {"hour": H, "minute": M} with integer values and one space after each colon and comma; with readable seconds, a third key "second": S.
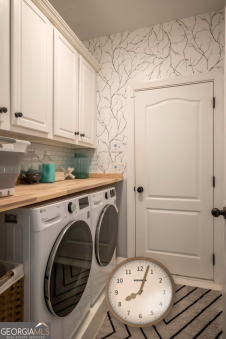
{"hour": 8, "minute": 3}
